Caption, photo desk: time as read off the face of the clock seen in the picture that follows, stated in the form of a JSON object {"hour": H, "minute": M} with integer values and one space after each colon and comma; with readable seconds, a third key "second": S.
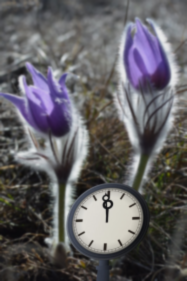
{"hour": 11, "minute": 59}
